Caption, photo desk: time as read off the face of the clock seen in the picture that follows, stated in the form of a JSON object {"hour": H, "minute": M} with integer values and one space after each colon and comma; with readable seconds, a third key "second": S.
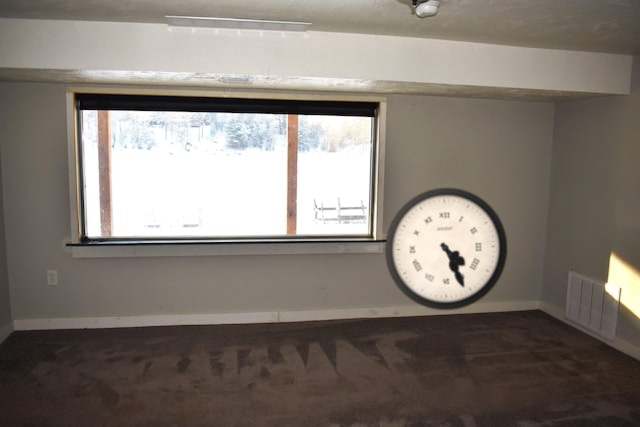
{"hour": 4, "minute": 26}
